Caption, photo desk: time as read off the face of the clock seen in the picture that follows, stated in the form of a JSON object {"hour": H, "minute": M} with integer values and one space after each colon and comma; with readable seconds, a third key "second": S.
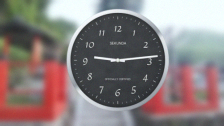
{"hour": 9, "minute": 14}
